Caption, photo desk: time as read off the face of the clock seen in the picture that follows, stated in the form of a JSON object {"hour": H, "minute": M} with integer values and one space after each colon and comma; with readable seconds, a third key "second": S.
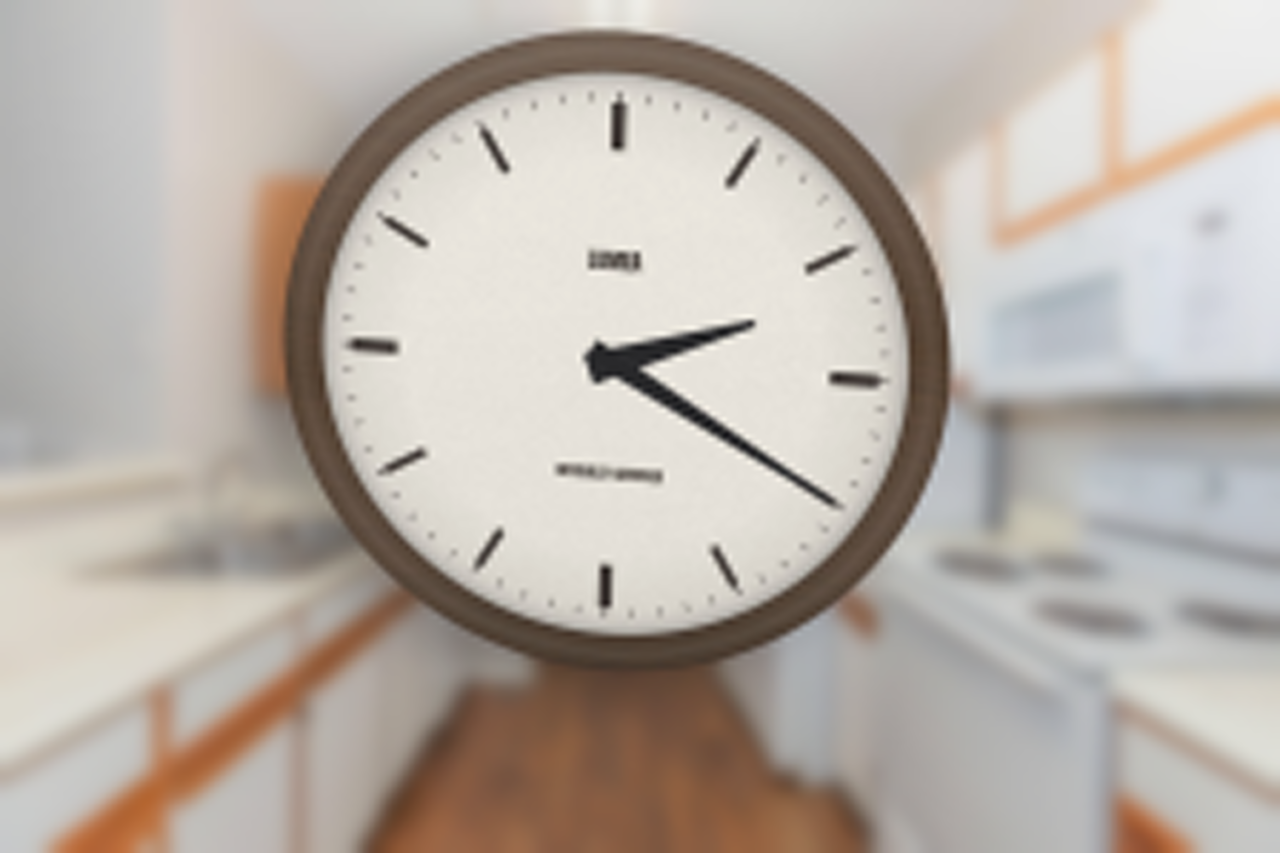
{"hour": 2, "minute": 20}
